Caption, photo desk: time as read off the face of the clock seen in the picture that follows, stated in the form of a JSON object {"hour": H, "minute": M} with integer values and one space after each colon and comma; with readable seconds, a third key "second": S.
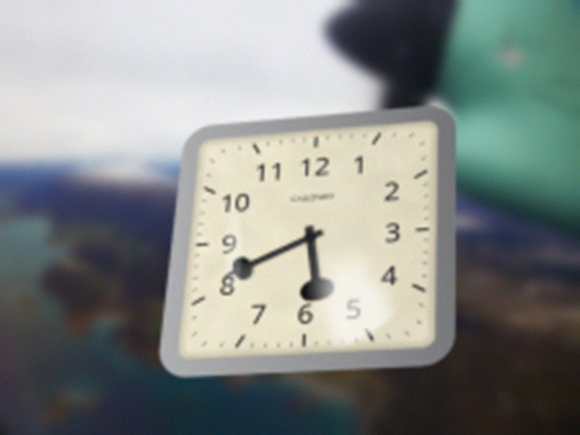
{"hour": 5, "minute": 41}
